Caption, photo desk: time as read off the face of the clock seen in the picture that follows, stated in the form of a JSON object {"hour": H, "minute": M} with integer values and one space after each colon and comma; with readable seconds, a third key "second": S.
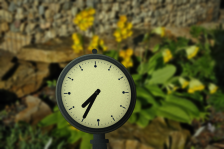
{"hour": 7, "minute": 35}
